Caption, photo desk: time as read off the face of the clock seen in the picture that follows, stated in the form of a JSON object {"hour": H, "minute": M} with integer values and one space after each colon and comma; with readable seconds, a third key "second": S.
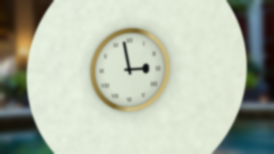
{"hour": 2, "minute": 58}
